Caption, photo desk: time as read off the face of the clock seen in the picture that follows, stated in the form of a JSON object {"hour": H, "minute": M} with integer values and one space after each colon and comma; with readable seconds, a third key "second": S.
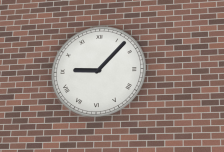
{"hour": 9, "minute": 7}
